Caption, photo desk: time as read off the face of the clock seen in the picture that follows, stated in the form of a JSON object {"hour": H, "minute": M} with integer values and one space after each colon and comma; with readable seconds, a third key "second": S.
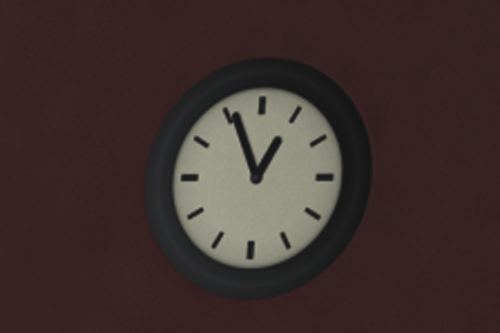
{"hour": 12, "minute": 56}
